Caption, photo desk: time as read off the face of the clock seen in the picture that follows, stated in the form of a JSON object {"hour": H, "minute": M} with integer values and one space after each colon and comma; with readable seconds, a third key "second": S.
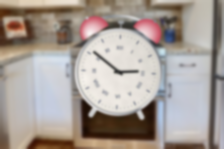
{"hour": 2, "minute": 51}
